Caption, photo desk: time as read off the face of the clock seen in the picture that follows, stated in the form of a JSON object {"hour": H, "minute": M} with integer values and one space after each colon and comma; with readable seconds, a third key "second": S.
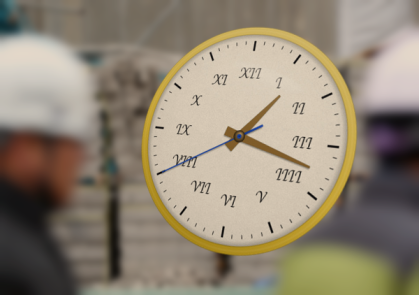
{"hour": 1, "minute": 17, "second": 40}
